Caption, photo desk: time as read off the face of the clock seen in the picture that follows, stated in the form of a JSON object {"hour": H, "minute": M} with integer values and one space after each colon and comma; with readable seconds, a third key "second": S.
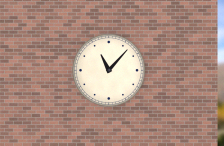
{"hour": 11, "minute": 7}
